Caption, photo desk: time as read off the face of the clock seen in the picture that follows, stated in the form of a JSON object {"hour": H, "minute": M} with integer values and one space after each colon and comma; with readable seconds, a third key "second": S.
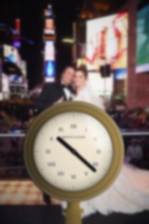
{"hour": 10, "minute": 22}
